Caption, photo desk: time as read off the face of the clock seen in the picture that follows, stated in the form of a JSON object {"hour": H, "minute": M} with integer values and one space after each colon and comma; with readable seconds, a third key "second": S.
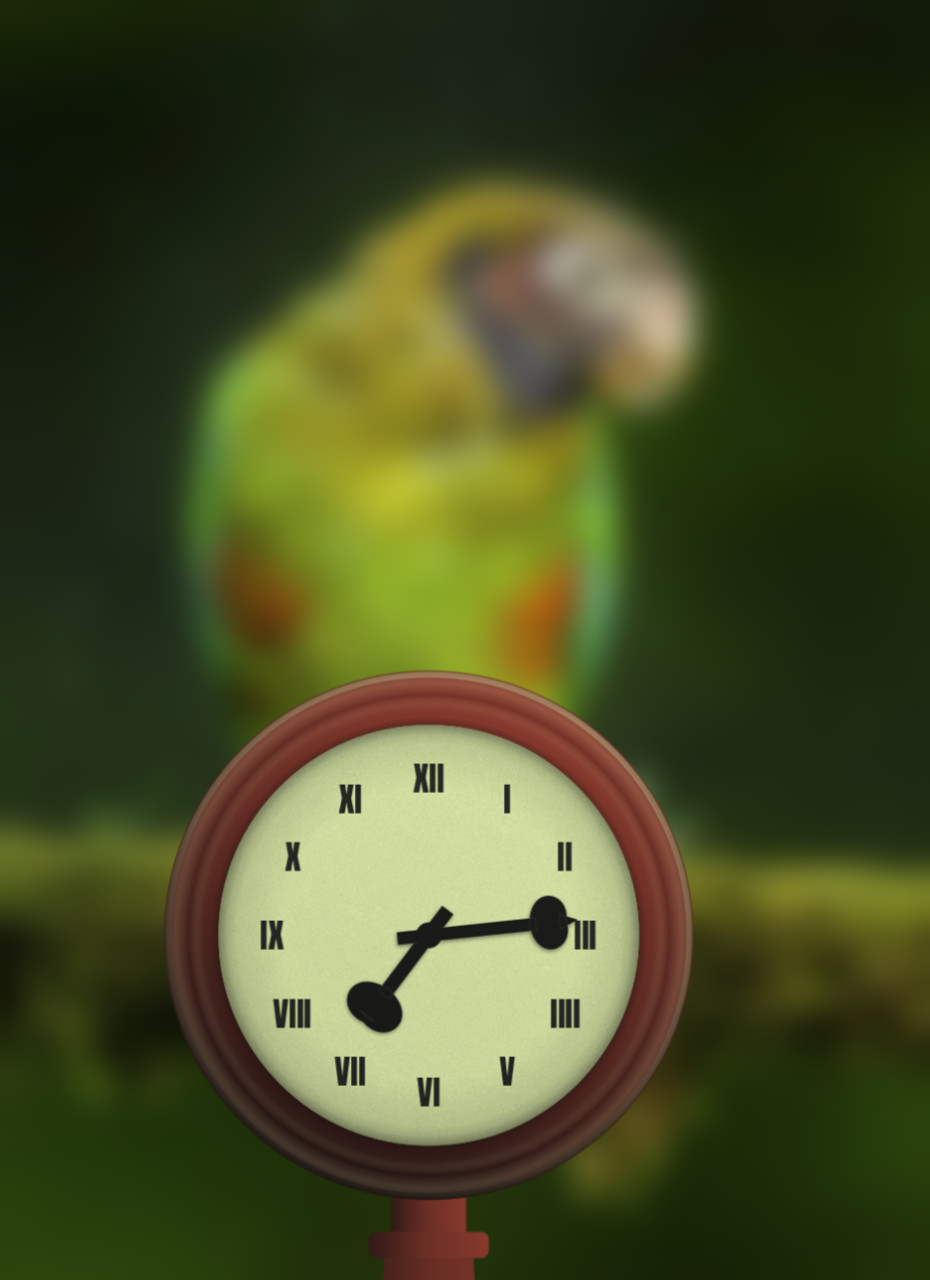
{"hour": 7, "minute": 14}
